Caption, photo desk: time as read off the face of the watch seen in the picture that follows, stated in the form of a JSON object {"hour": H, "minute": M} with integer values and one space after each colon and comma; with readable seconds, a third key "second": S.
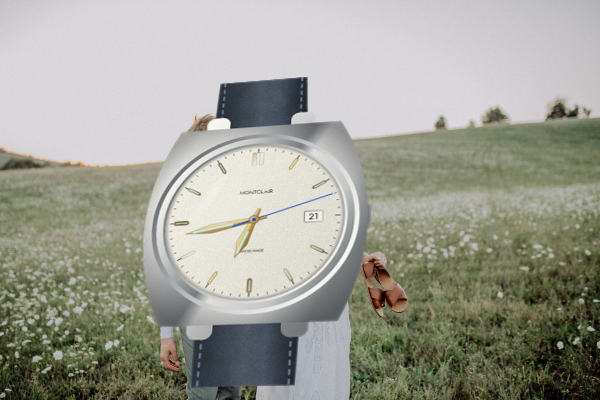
{"hour": 6, "minute": 43, "second": 12}
